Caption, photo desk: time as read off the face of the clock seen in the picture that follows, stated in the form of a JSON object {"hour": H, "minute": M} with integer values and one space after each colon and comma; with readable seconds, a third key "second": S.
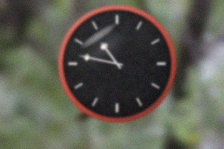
{"hour": 10, "minute": 47}
